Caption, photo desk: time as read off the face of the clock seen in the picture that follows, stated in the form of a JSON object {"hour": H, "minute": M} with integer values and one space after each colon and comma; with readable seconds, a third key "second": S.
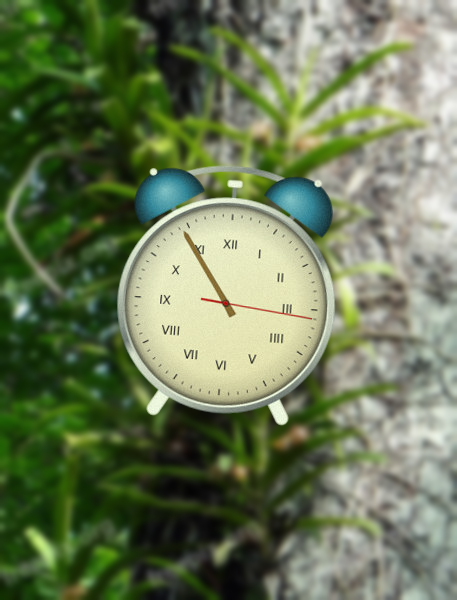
{"hour": 10, "minute": 54, "second": 16}
